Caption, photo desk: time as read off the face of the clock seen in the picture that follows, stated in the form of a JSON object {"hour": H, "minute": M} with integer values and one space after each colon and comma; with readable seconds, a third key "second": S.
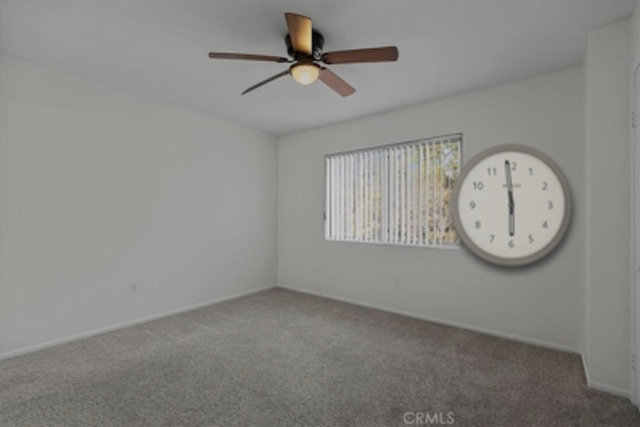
{"hour": 5, "minute": 59}
